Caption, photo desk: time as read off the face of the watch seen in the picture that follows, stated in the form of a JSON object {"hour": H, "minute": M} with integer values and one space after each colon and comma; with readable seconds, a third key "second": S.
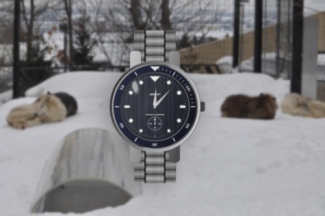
{"hour": 12, "minute": 7}
